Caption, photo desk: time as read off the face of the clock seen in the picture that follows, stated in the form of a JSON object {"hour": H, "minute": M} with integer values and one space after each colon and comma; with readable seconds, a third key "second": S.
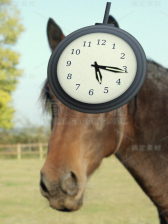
{"hour": 5, "minute": 16}
